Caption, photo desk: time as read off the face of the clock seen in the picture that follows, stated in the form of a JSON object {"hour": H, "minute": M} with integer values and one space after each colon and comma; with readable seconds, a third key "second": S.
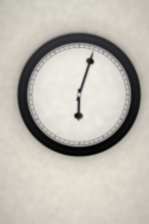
{"hour": 6, "minute": 3}
